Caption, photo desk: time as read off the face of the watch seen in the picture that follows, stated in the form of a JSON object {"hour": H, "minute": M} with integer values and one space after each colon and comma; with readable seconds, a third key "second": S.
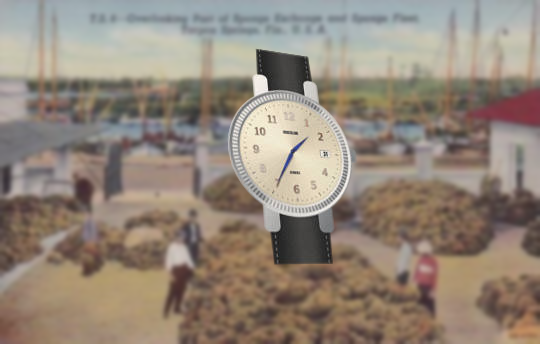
{"hour": 1, "minute": 35}
